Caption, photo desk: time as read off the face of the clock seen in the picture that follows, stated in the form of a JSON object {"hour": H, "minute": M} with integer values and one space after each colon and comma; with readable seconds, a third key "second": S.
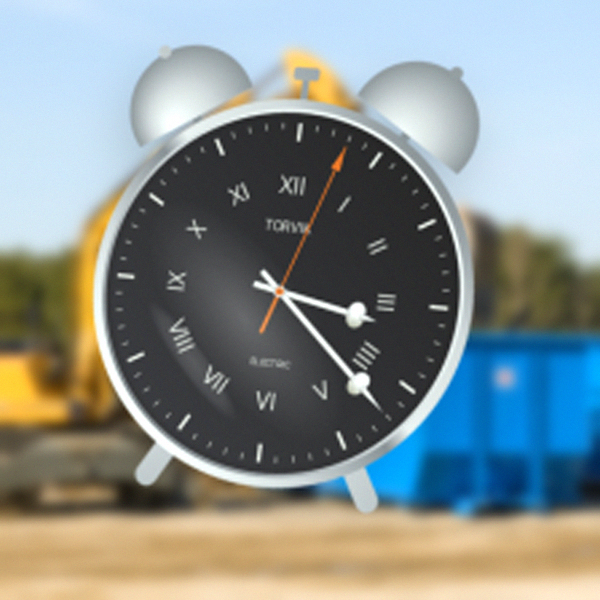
{"hour": 3, "minute": 22, "second": 3}
